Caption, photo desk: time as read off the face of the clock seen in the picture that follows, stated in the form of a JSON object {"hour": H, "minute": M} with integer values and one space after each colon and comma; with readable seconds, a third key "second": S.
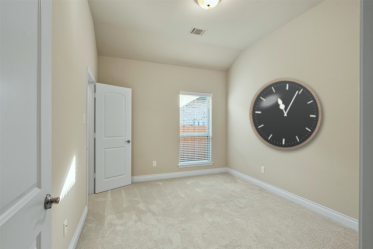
{"hour": 11, "minute": 4}
